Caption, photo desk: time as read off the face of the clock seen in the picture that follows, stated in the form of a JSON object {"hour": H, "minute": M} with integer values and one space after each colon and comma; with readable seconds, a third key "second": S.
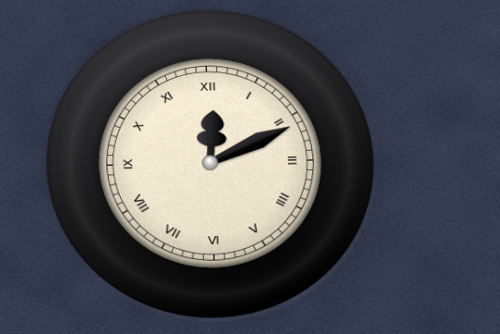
{"hour": 12, "minute": 11}
